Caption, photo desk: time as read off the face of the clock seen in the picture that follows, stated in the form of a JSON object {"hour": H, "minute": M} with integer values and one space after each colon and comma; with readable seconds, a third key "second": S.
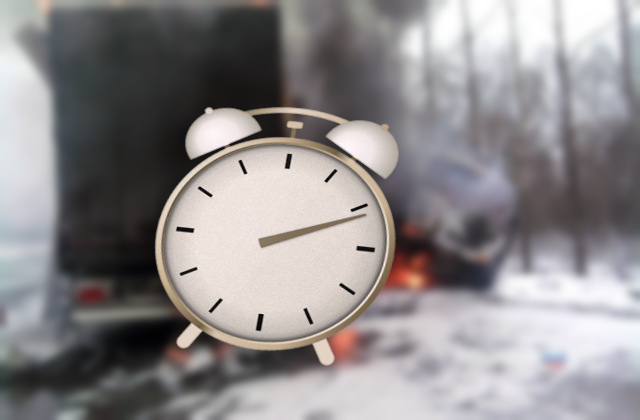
{"hour": 2, "minute": 11}
